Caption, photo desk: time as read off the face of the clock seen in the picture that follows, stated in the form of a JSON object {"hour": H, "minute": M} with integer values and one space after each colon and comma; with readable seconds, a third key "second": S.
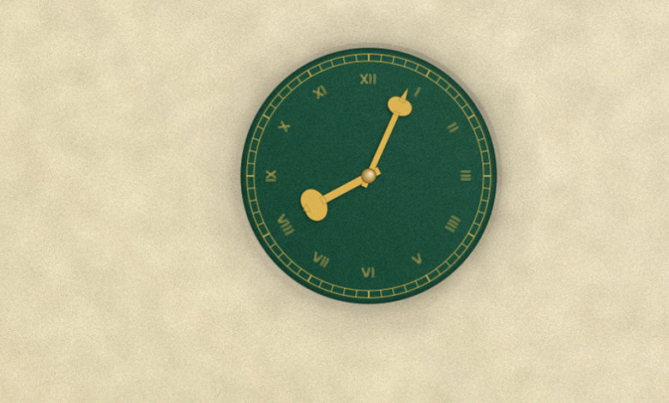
{"hour": 8, "minute": 4}
